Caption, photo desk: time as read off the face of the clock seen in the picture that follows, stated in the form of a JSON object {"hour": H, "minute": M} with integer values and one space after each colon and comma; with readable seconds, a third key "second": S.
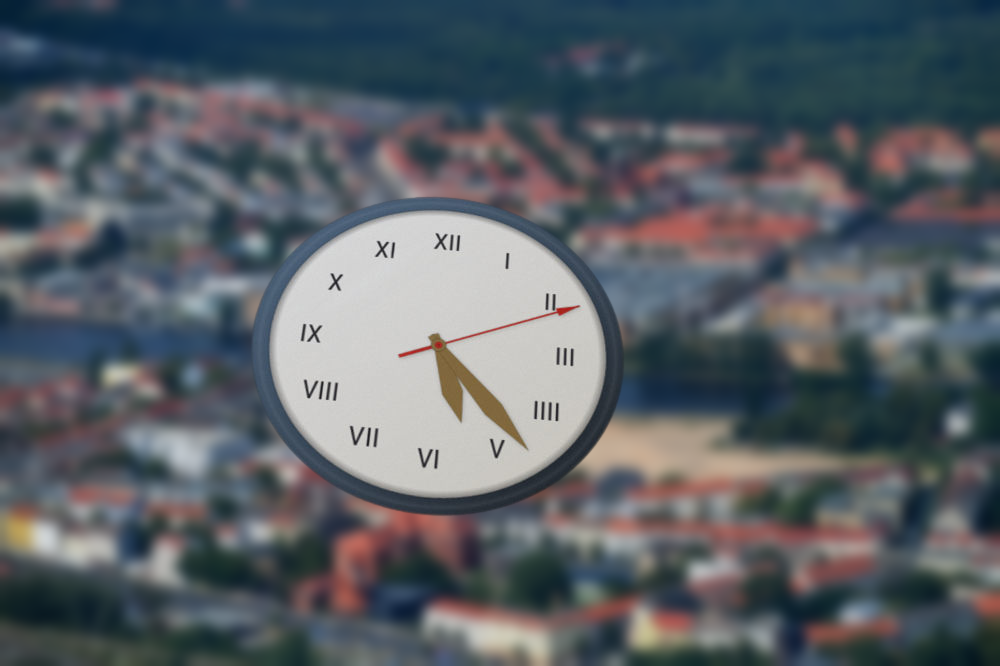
{"hour": 5, "minute": 23, "second": 11}
